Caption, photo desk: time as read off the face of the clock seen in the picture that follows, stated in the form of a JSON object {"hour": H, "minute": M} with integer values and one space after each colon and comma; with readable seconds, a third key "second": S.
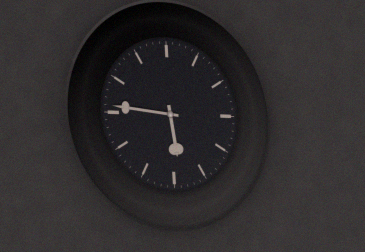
{"hour": 5, "minute": 46}
